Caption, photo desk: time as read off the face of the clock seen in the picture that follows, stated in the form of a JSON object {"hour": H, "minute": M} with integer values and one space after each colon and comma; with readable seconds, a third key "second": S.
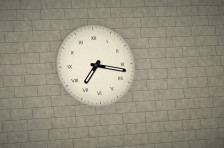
{"hour": 7, "minute": 17}
